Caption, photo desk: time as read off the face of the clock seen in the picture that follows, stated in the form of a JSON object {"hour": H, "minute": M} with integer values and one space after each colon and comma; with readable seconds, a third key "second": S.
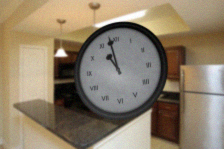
{"hour": 10, "minute": 58}
